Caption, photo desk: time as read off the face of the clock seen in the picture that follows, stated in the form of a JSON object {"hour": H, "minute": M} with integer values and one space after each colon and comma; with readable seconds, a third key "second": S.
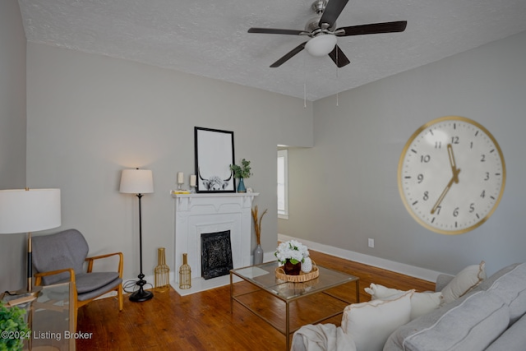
{"hour": 11, "minute": 36}
